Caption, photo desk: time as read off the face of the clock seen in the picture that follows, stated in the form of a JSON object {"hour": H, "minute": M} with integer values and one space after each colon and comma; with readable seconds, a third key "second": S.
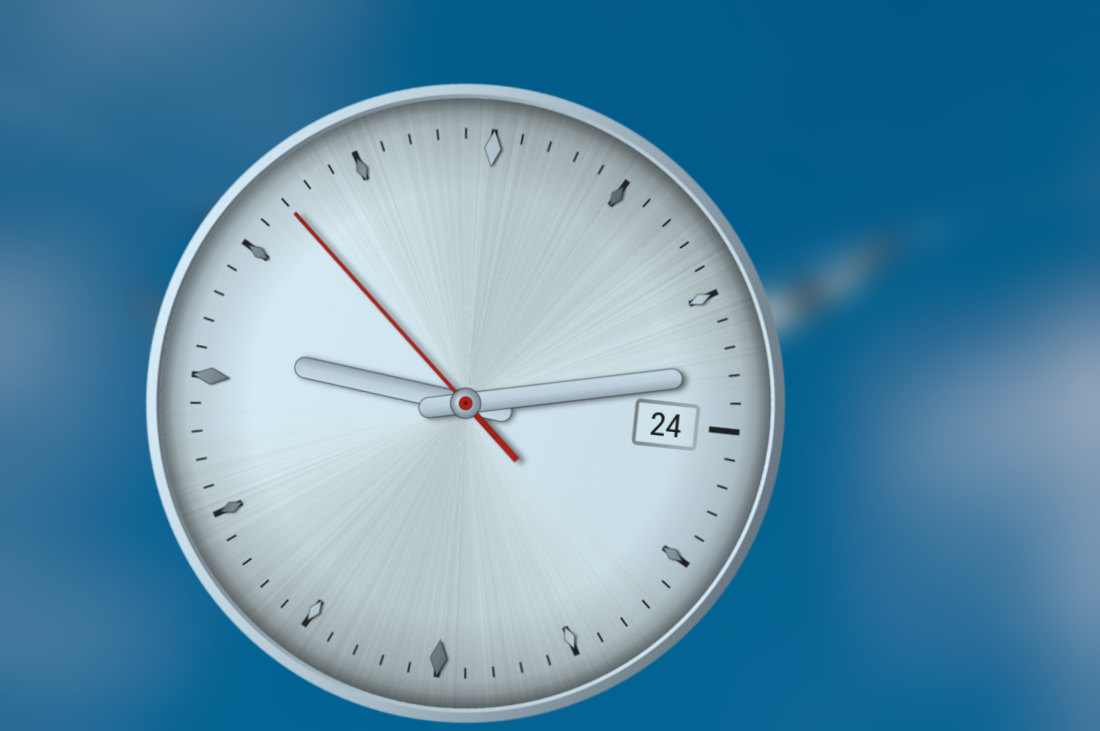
{"hour": 9, "minute": 12, "second": 52}
